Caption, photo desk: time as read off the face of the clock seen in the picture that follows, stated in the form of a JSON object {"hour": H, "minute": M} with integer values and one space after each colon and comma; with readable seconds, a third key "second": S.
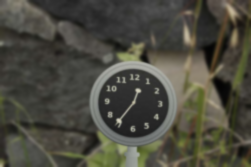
{"hour": 12, "minute": 36}
